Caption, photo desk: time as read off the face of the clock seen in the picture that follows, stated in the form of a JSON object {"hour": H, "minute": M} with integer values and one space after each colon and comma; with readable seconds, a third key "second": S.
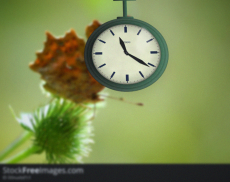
{"hour": 11, "minute": 21}
